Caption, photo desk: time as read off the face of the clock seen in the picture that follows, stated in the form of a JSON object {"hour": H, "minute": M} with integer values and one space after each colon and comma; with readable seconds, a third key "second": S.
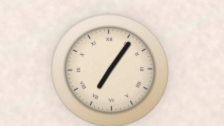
{"hour": 7, "minute": 6}
